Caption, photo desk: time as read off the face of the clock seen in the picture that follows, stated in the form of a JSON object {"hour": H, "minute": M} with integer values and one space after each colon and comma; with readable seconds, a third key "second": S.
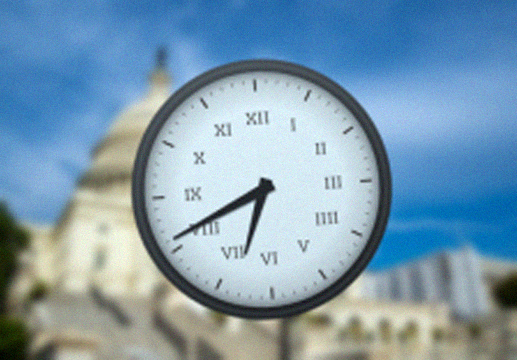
{"hour": 6, "minute": 41}
